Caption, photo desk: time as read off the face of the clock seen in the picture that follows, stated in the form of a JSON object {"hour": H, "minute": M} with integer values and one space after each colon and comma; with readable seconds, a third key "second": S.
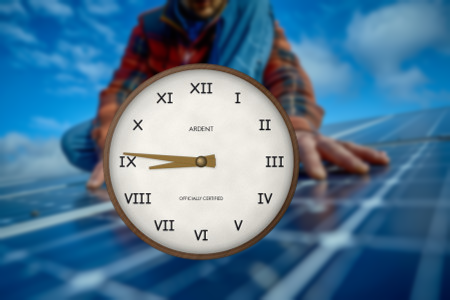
{"hour": 8, "minute": 46}
